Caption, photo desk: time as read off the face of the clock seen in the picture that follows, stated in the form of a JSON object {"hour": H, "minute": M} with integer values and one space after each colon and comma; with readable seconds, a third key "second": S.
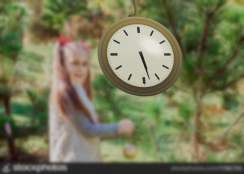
{"hour": 5, "minute": 28}
